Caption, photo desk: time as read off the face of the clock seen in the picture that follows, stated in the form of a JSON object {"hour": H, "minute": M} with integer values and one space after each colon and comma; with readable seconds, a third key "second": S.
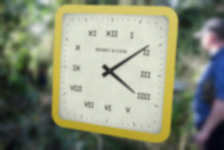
{"hour": 4, "minute": 9}
